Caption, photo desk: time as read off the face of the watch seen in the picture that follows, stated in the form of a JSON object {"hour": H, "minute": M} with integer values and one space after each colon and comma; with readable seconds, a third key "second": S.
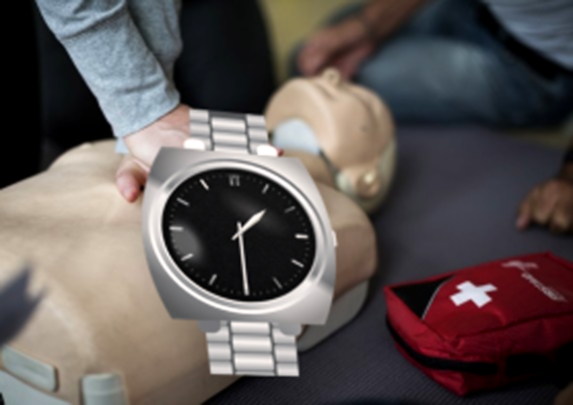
{"hour": 1, "minute": 30}
